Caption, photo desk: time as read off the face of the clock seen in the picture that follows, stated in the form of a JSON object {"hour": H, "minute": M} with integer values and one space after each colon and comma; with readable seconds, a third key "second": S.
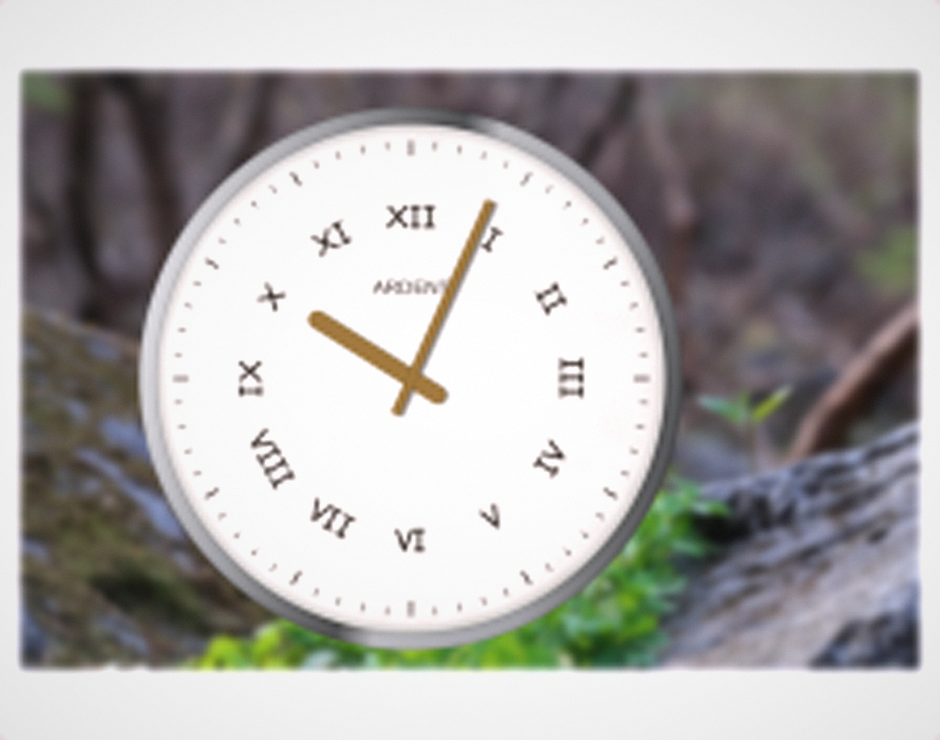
{"hour": 10, "minute": 4}
